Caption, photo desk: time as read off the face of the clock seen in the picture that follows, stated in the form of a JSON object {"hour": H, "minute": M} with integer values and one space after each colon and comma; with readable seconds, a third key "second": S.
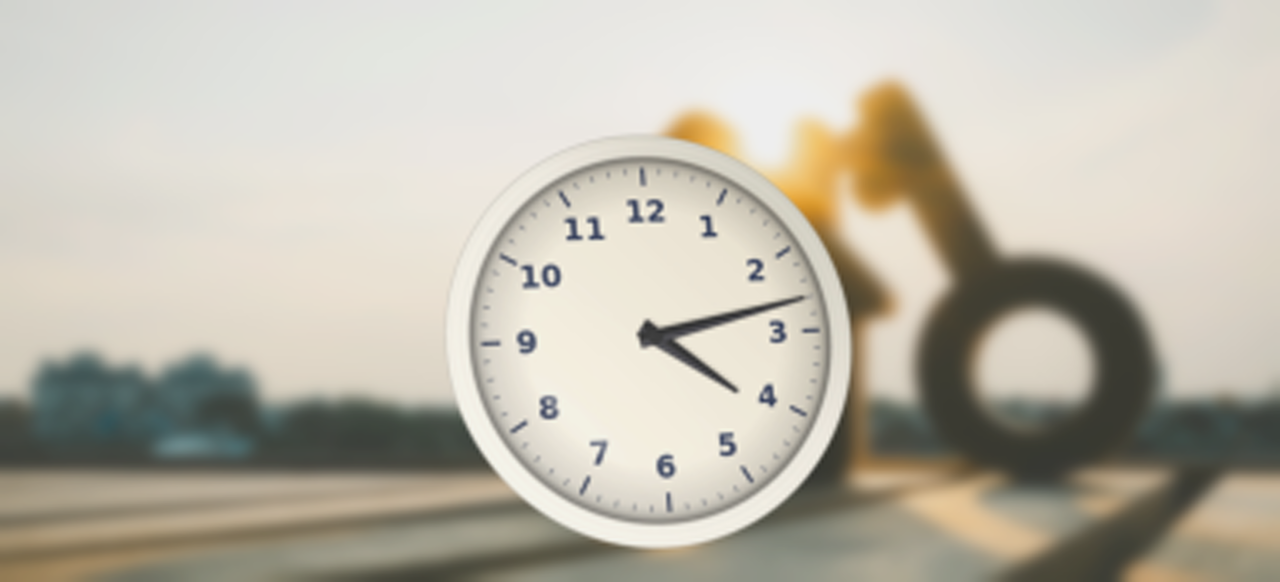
{"hour": 4, "minute": 13}
